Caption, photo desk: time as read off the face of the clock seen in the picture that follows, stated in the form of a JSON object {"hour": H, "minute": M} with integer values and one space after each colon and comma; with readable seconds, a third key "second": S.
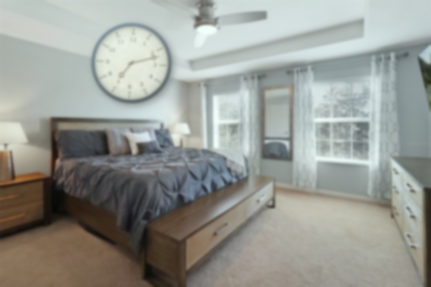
{"hour": 7, "minute": 12}
